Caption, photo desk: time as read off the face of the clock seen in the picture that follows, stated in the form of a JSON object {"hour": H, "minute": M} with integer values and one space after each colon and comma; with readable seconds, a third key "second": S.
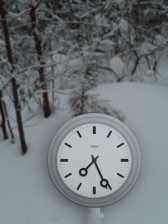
{"hour": 7, "minute": 26}
